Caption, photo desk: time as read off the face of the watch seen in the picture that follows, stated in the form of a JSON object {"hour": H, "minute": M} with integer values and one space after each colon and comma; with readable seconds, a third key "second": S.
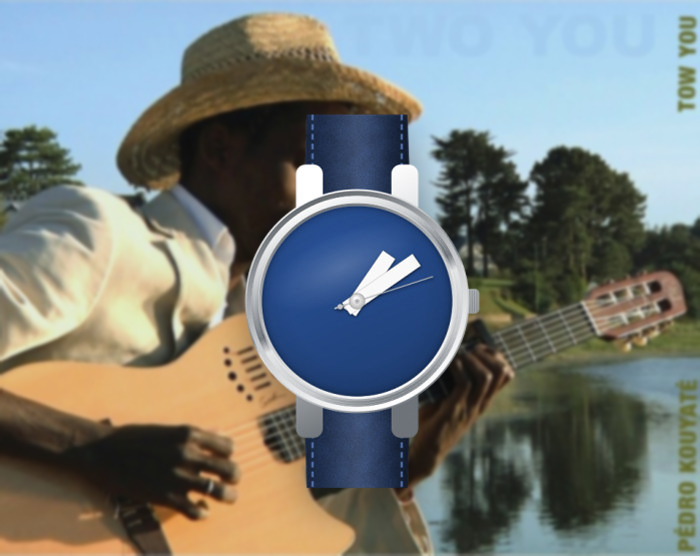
{"hour": 1, "minute": 9, "second": 12}
